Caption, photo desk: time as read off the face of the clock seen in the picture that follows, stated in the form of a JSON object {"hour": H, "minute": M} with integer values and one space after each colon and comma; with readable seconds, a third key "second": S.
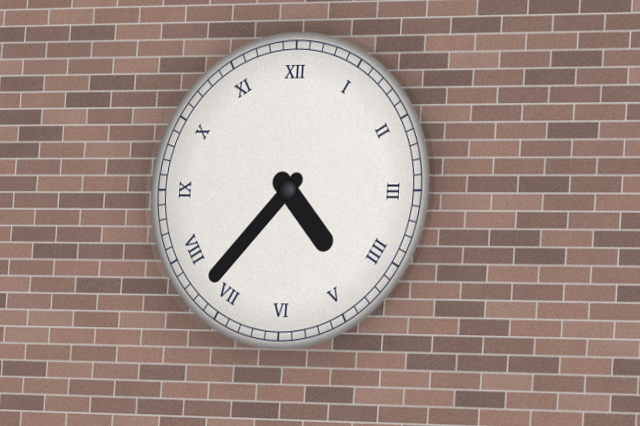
{"hour": 4, "minute": 37}
